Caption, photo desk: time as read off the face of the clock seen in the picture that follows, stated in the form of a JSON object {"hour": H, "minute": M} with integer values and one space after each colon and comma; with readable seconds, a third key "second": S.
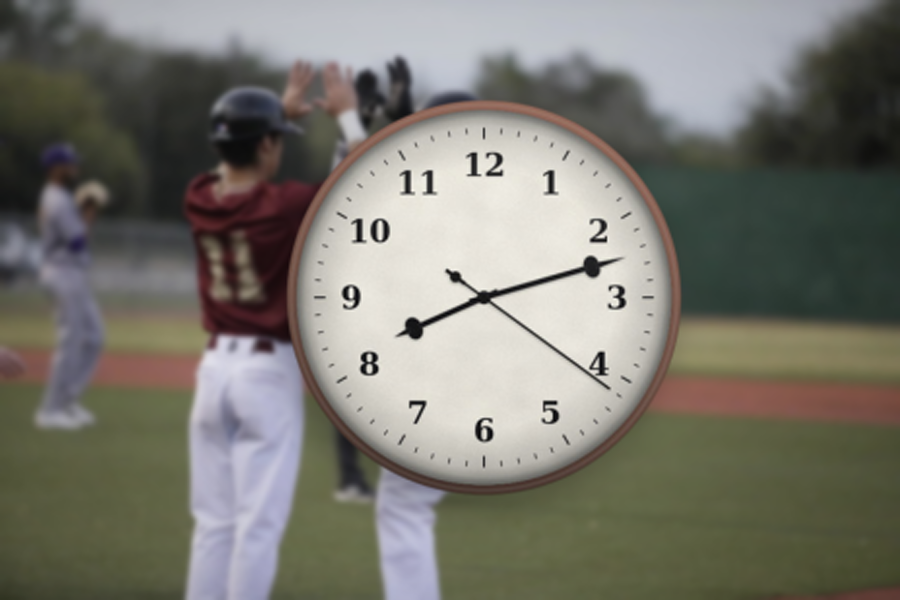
{"hour": 8, "minute": 12, "second": 21}
